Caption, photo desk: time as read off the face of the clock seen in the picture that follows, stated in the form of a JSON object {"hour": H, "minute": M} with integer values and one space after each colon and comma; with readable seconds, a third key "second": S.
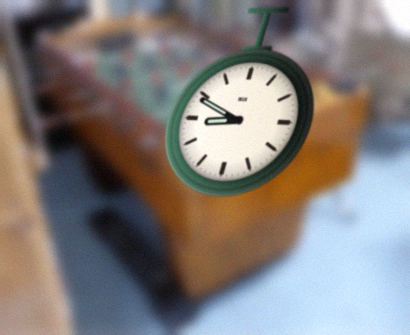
{"hour": 8, "minute": 49}
